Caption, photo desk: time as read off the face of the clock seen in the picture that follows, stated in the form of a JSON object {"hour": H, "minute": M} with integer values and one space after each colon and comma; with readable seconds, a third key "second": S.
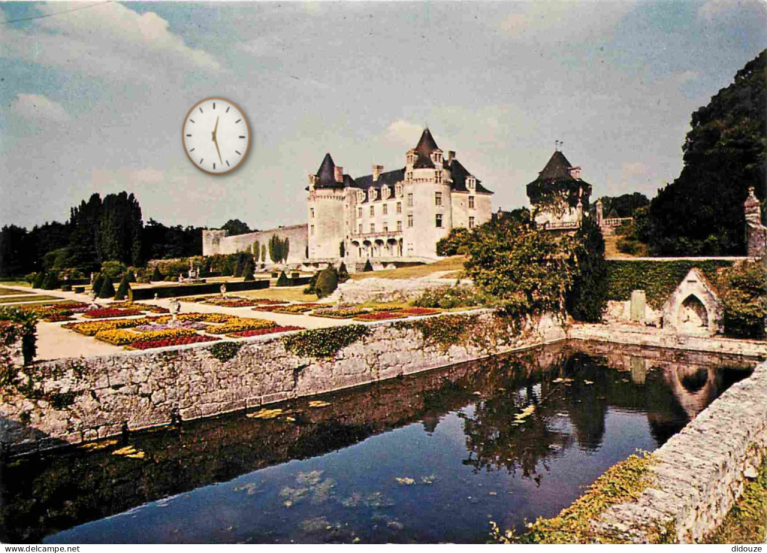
{"hour": 12, "minute": 27}
